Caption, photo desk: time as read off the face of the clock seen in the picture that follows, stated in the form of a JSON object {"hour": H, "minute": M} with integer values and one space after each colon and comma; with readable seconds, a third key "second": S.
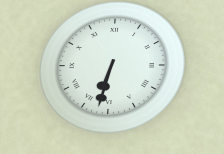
{"hour": 6, "minute": 32}
